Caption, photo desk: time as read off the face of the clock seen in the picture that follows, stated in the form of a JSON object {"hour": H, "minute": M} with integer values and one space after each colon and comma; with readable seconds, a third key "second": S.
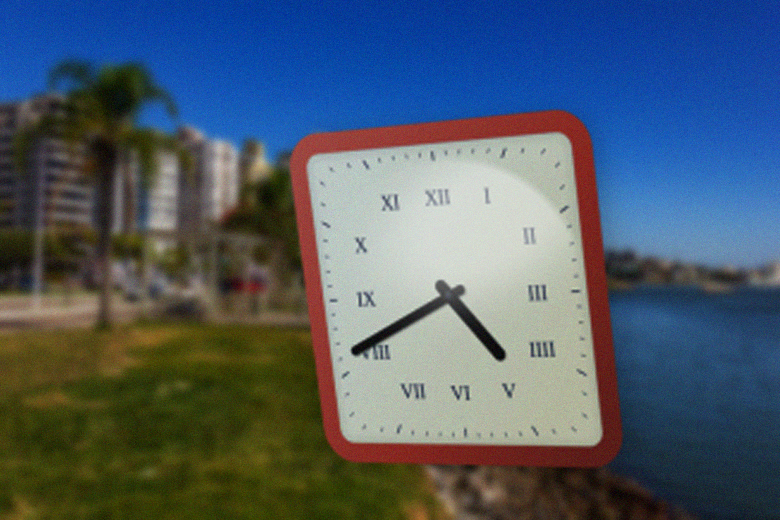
{"hour": 4, "minute": 41}
